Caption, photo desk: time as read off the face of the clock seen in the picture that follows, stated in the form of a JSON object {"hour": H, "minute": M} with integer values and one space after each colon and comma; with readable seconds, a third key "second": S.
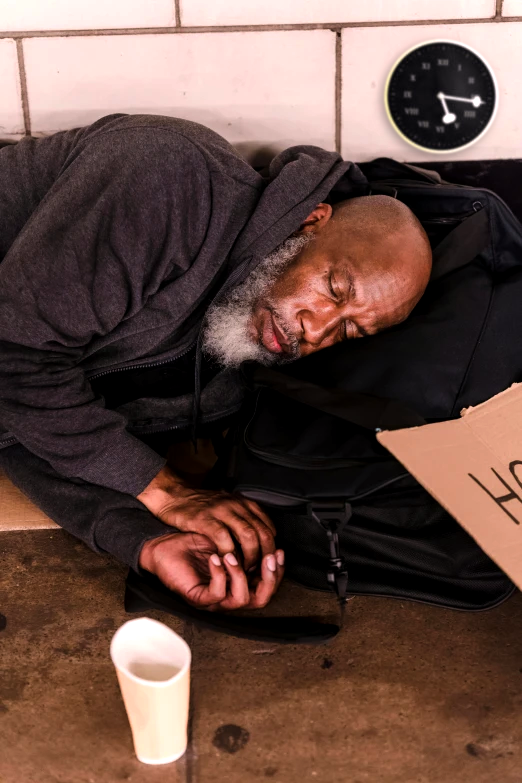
{"hour": 5, "minute": 16}
